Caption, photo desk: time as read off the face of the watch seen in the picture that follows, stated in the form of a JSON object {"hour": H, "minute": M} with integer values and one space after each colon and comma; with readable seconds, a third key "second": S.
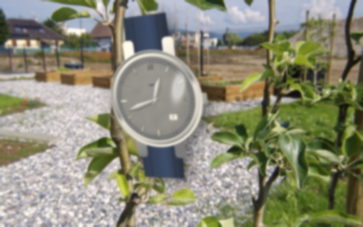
{"hour": 12, "minute": 42}
